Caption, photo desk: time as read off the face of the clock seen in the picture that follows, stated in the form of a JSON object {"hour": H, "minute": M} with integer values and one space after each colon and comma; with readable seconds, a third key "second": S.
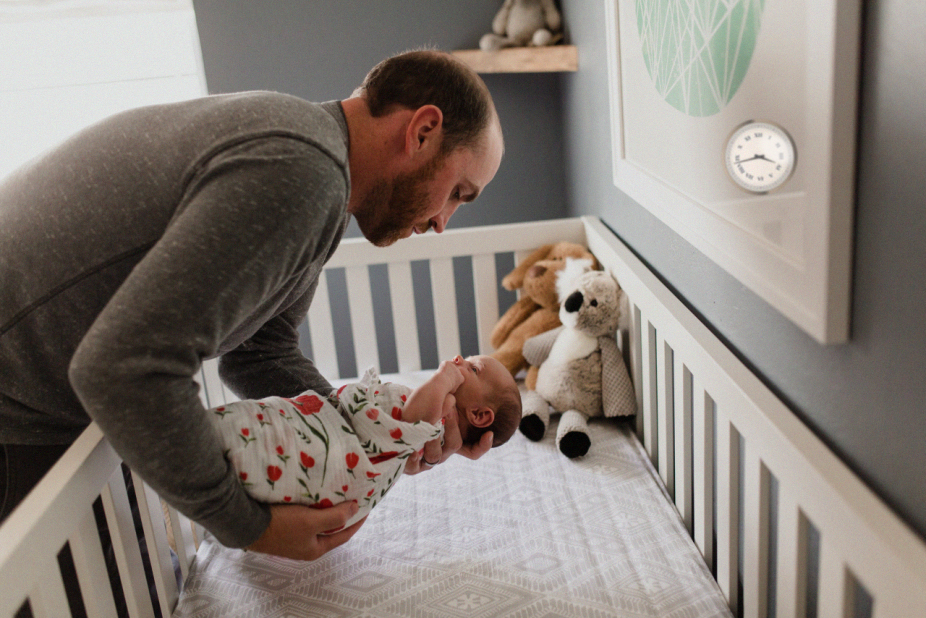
{"hour": 3, "minute": 43}
